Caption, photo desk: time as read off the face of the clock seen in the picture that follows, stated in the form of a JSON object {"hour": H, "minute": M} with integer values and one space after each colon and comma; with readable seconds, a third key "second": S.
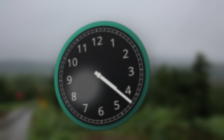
{"hour": 4, "minute": 22}
